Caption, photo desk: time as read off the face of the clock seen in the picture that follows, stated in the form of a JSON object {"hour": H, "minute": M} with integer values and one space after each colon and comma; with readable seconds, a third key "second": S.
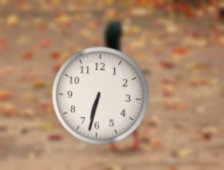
{"hour": 6, "minute": 32}
